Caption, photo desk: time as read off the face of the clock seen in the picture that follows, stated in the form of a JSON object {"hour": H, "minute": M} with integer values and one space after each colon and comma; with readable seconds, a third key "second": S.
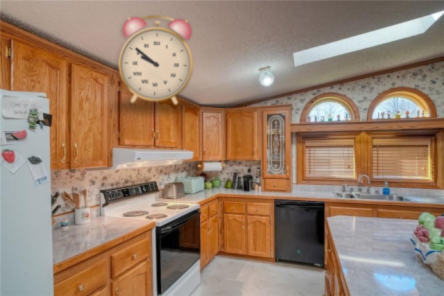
{"hour": 9, "minute": 51}
